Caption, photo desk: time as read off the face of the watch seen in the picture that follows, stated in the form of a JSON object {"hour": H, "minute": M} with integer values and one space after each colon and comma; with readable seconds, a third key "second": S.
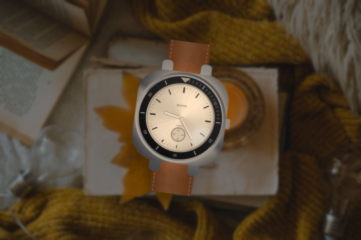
{"hour": 9, "minute": 24}
